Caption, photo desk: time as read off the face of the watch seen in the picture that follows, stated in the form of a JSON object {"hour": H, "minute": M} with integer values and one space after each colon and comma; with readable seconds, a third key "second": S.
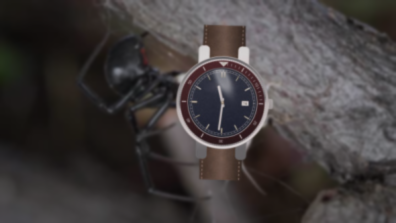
{"hour": 11, "minute": 31}
